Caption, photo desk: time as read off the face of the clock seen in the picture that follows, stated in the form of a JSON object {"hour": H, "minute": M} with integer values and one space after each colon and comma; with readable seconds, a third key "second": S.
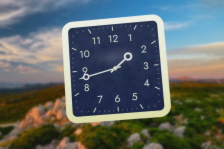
{"hour": 1, "minute": 43}
